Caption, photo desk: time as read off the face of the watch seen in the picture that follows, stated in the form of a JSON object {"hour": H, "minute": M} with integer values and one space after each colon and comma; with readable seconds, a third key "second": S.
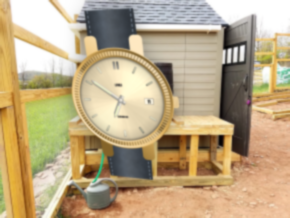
{"hour": 6, "minute": 51}
